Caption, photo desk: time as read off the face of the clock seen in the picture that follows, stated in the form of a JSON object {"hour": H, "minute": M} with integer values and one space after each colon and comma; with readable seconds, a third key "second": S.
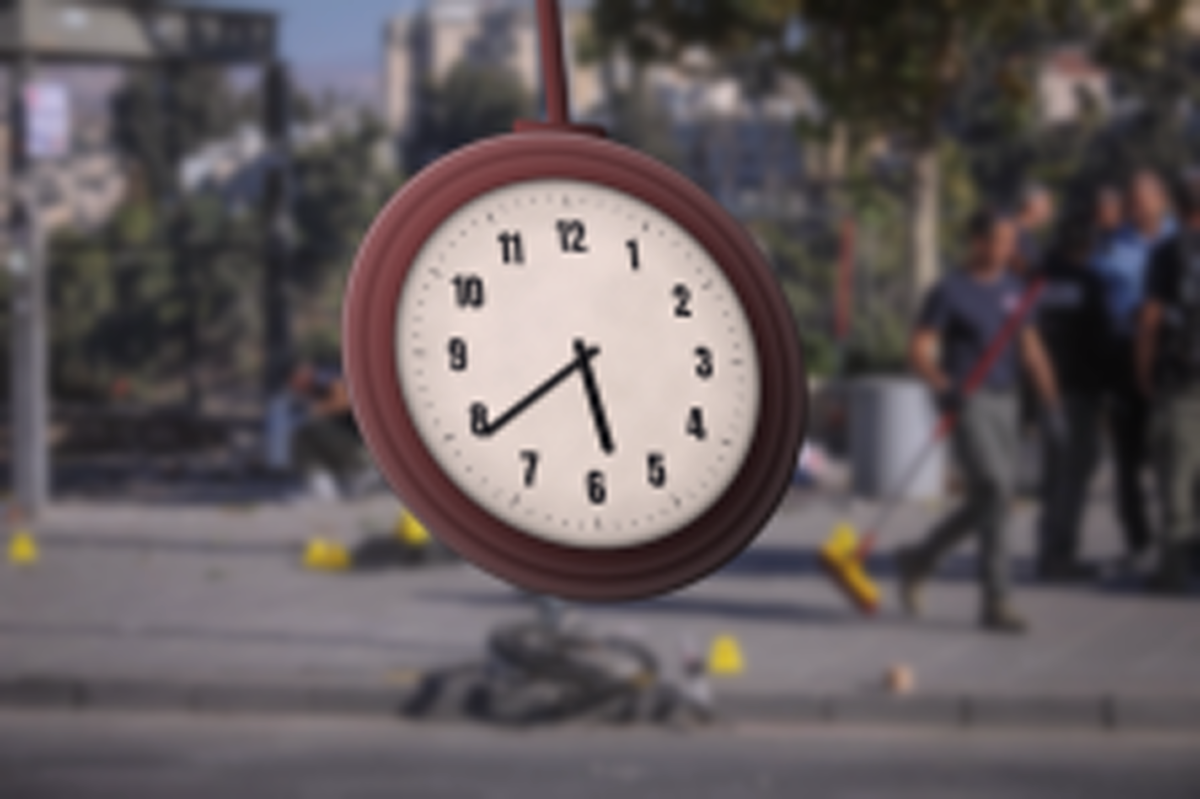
{"hour": 5, "minute": 39}
